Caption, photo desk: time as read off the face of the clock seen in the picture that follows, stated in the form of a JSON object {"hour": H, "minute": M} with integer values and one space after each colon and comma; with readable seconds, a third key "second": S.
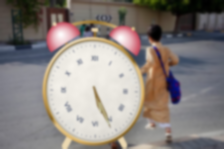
{"hour": 5, "minute": 26}
